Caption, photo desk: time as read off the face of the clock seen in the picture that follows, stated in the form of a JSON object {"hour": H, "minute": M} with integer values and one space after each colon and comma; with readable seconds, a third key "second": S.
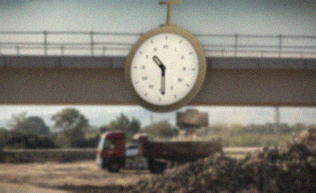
{"hour": 10, "minute": 29}
